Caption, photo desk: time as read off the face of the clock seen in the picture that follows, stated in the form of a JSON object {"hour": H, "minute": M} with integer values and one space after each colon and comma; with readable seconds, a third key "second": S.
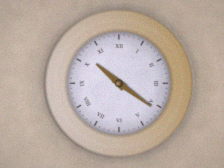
{"hour": 10, "minute": 21}
